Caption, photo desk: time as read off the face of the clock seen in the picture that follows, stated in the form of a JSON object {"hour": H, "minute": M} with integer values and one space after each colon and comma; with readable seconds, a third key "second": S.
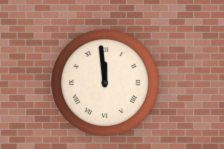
{"hour": 11, "minute": 59}
